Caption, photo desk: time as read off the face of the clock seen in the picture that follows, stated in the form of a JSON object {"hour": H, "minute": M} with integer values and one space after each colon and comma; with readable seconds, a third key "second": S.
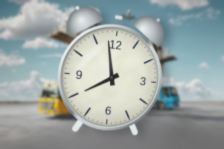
{"hour": 7, "minute": 58}
